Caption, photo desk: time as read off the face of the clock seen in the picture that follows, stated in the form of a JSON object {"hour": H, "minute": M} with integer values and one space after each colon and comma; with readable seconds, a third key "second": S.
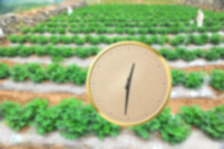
{"hour": 12, "minute": 31}
